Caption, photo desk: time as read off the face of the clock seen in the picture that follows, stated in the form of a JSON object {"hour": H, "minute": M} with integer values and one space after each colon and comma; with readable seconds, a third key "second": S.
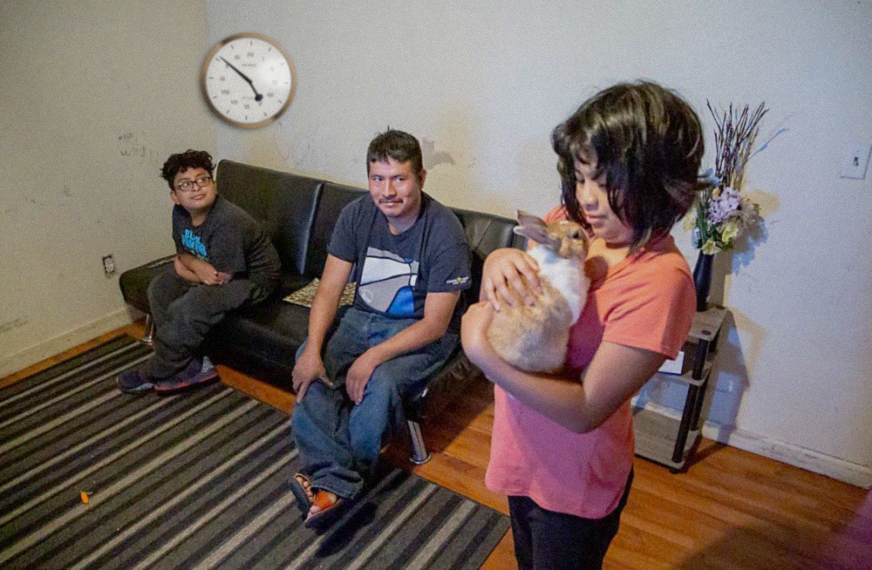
{"hour": 4, "minute": 51}
